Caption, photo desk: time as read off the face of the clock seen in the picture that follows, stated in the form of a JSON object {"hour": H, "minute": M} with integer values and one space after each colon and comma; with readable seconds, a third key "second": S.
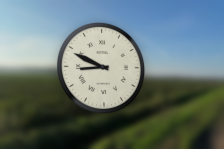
{"hour": 8, "minute": 49}
